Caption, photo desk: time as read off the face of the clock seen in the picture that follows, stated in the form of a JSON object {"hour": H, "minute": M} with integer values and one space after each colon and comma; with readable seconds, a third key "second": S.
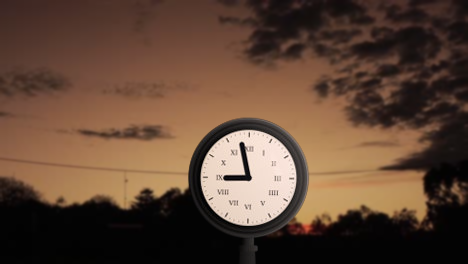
{"hour": 8, "minute": 58}
